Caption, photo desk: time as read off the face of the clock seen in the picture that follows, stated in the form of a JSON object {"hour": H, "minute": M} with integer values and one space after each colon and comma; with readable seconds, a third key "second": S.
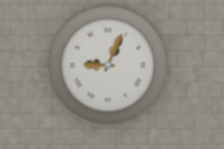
{"hour": 9, "minute": 4}
